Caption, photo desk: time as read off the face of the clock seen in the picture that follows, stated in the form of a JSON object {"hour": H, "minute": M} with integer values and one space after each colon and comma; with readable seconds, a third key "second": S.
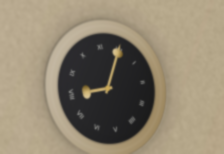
{"hour": 8, "minute": 0}
